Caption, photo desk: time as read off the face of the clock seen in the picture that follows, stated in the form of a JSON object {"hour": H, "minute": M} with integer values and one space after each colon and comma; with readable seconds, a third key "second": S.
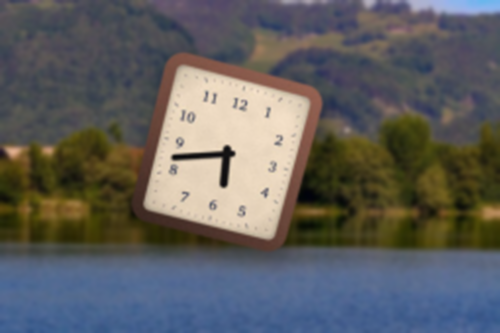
{"hour": 5, "minute": 42}
